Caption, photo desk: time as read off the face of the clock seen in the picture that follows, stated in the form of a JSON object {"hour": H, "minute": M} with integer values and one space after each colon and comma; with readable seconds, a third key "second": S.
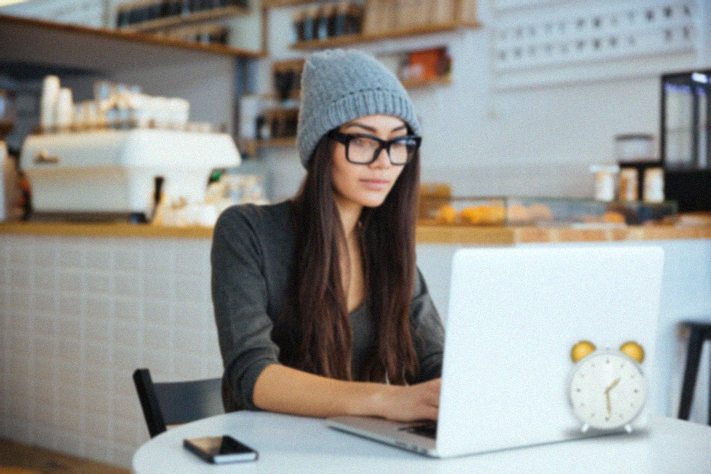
{"hour": 1, "minute": 29}
